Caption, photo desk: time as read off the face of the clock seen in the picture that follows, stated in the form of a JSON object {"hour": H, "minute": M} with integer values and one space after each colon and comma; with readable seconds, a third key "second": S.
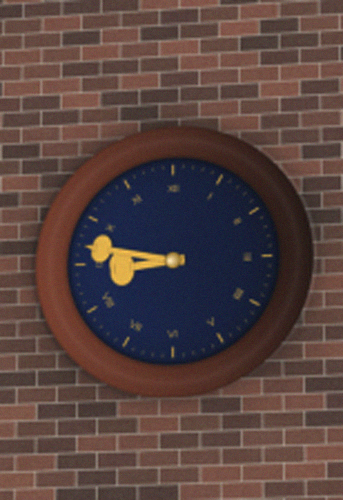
{"hour": 8, "minute": 47}
